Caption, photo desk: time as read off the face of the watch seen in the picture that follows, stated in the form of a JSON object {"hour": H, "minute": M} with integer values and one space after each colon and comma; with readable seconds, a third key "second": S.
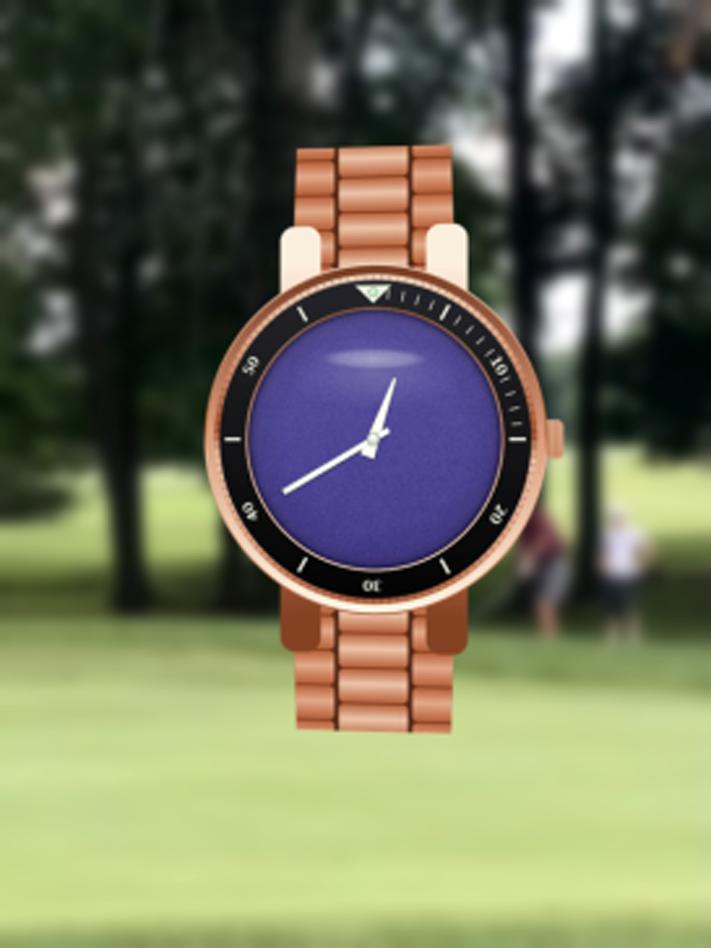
{"hour": 12, "minute": 40}
